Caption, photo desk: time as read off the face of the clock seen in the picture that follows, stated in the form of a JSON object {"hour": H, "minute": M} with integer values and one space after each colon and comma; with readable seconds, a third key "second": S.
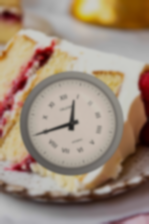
{"hour": 12, "minute": 45}
